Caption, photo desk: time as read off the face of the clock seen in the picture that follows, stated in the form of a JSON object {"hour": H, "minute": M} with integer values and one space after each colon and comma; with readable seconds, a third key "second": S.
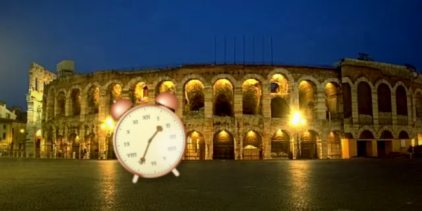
{"hour": 1, "minute": 35}
